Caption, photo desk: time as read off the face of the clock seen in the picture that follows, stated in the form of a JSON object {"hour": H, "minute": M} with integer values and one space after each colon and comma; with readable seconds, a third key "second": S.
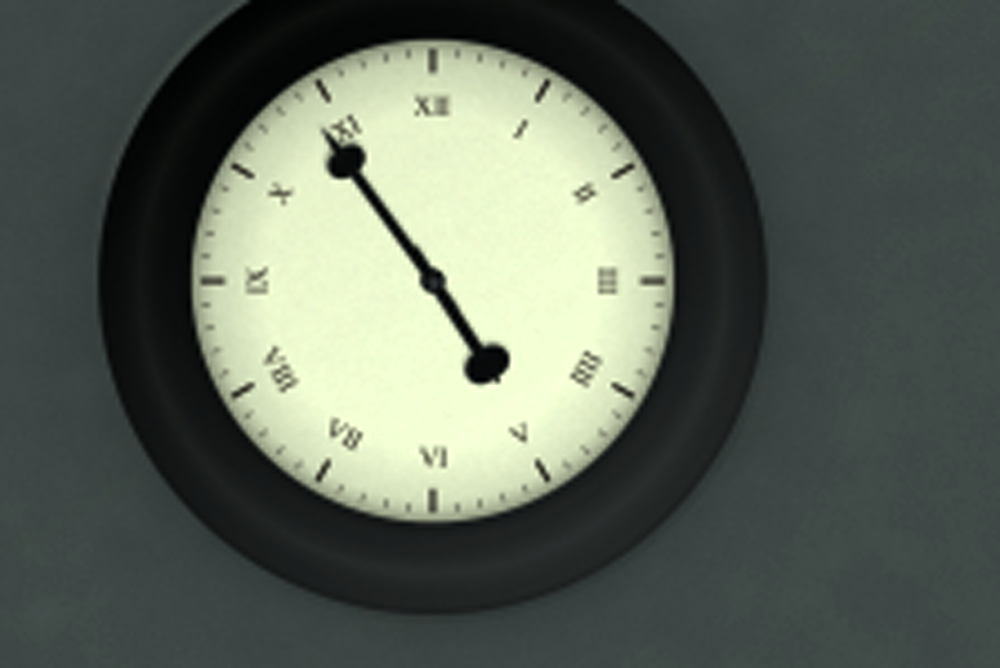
{"hour": 4, "minute": 54}
